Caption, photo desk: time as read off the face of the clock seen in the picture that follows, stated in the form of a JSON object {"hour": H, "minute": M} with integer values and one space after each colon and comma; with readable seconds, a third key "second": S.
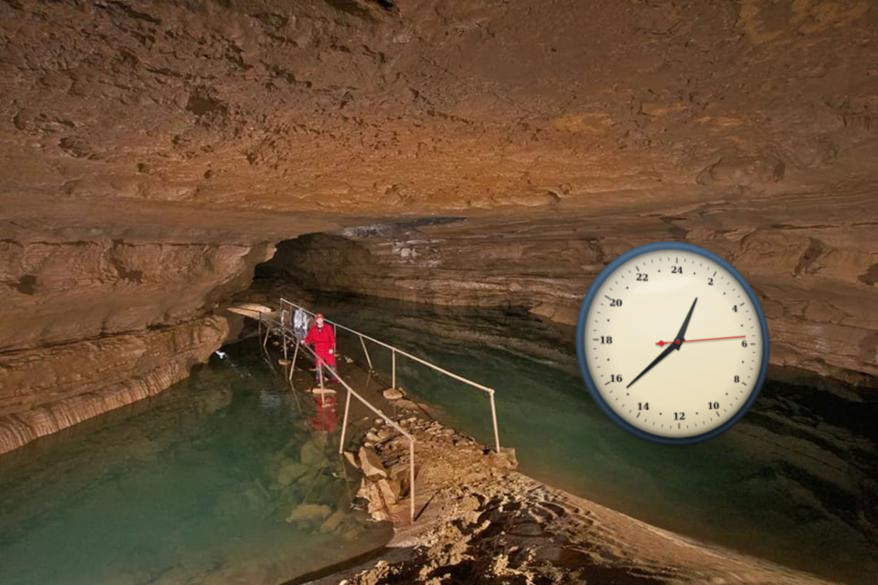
{"hour": 1, "minute": 38, "second": 14}
